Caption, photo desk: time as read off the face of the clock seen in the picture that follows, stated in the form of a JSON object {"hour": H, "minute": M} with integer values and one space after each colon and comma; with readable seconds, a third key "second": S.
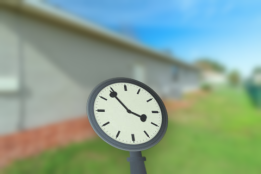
{"hour": 3, "minute": 54}
